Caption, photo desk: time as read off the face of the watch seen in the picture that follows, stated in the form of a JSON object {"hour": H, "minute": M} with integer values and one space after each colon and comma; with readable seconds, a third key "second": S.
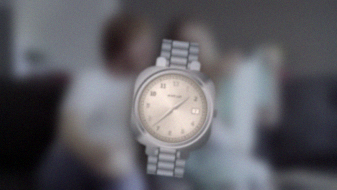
{"hour": 1, "minute": 37}
